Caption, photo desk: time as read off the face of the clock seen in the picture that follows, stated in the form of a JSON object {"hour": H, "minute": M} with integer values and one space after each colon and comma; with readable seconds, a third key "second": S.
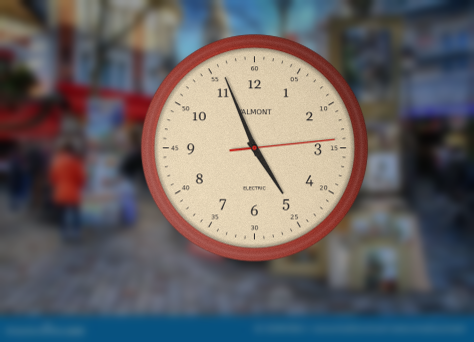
{"hour": 4, "minute": 56, "second": 14}
